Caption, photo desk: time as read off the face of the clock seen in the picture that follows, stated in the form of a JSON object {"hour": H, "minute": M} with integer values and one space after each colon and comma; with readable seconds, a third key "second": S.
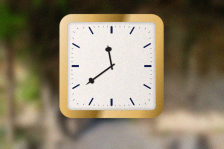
{"hour": 11, "minute": 39}
